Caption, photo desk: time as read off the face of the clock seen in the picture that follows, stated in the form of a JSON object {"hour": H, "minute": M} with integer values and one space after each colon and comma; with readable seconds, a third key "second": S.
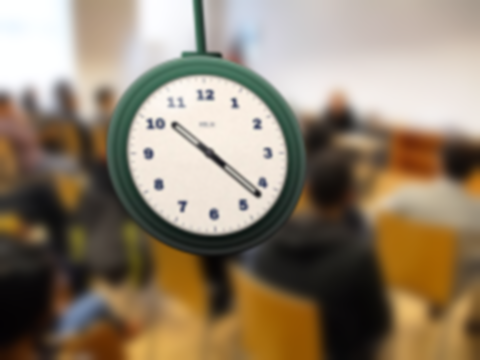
{"hour": 10, "minute": 22}
